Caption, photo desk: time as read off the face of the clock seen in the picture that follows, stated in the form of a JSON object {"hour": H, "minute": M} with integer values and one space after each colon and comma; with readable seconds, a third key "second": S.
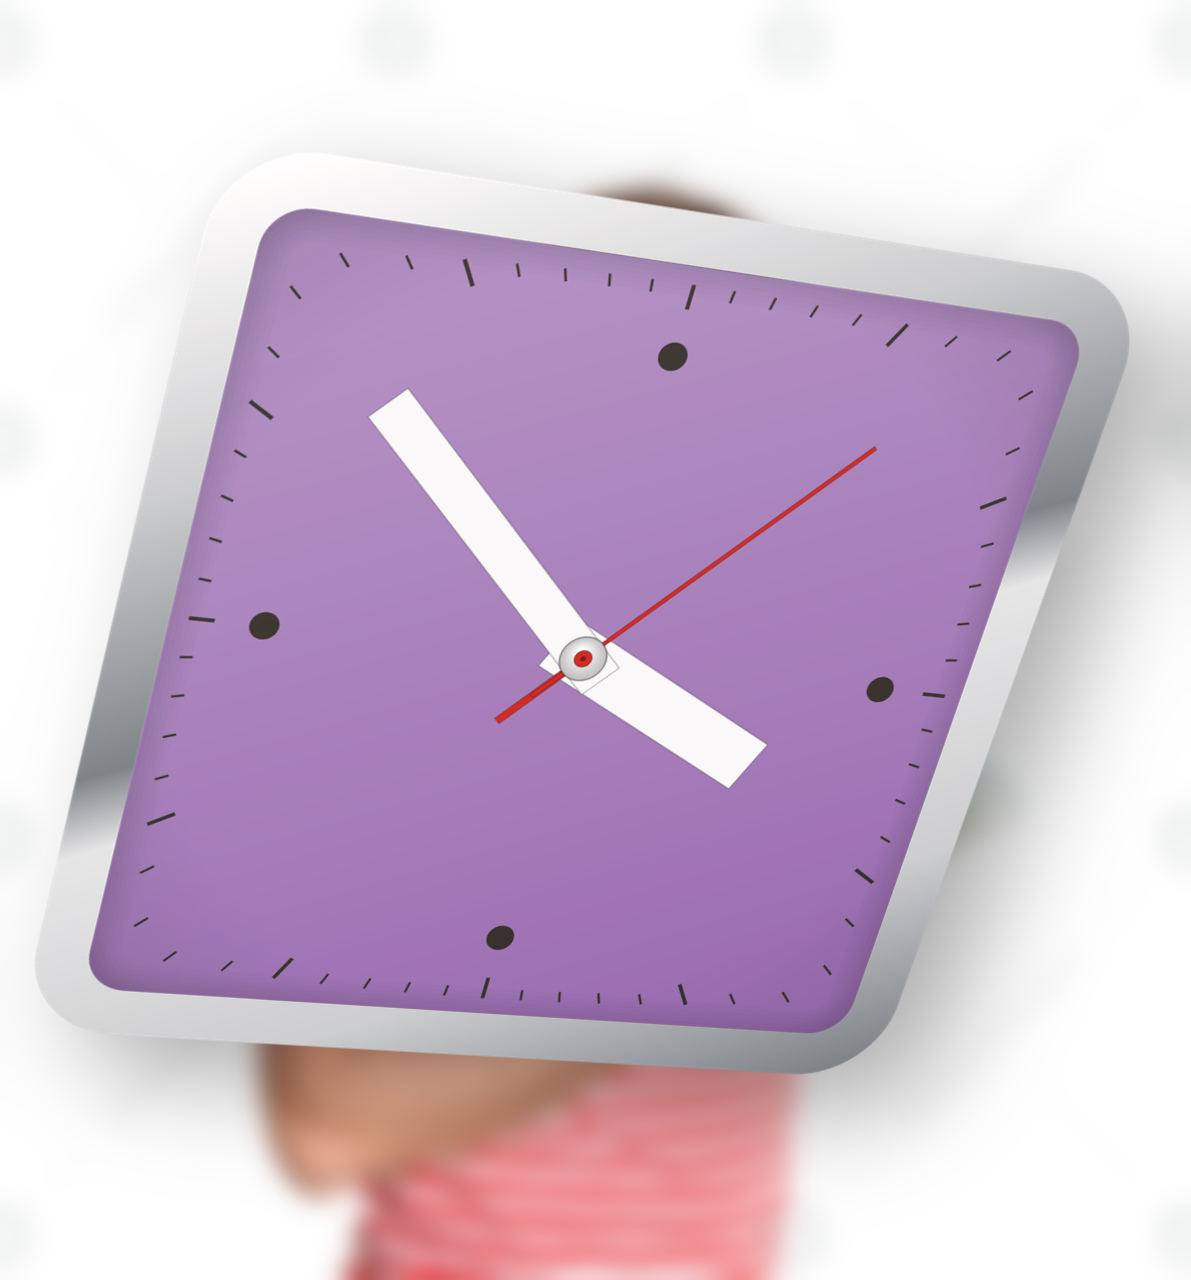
{"hour": 3, "minute": 52, "second": 7}
